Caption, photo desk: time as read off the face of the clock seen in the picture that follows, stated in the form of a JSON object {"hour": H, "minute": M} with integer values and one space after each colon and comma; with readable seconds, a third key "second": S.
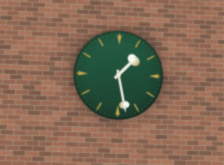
{"hour": 1, "minute": 28}
